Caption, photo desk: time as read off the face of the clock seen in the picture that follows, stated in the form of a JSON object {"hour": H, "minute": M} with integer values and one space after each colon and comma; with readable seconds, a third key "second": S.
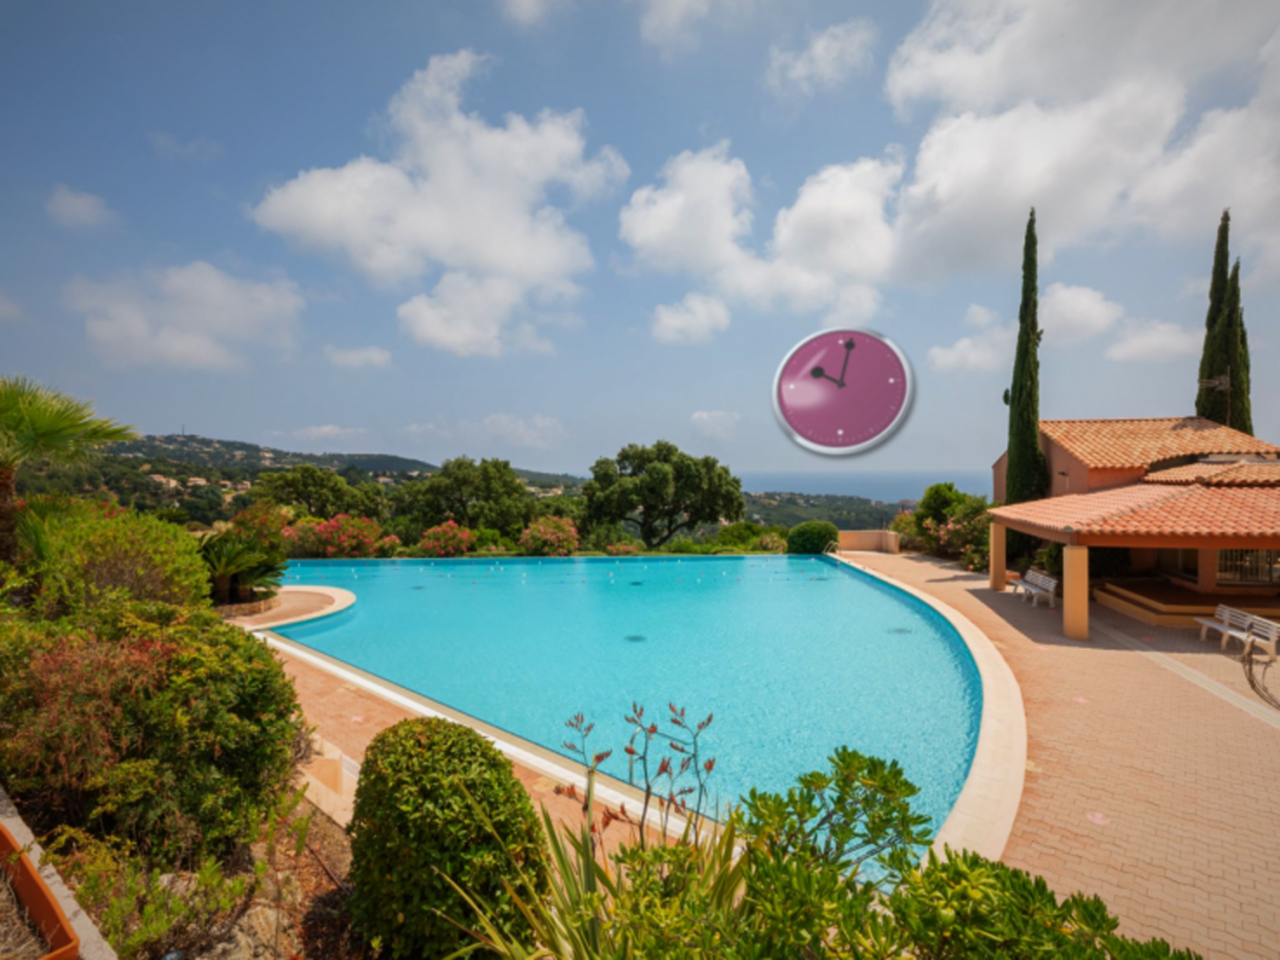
{"hour": 10, "minute": 2}
